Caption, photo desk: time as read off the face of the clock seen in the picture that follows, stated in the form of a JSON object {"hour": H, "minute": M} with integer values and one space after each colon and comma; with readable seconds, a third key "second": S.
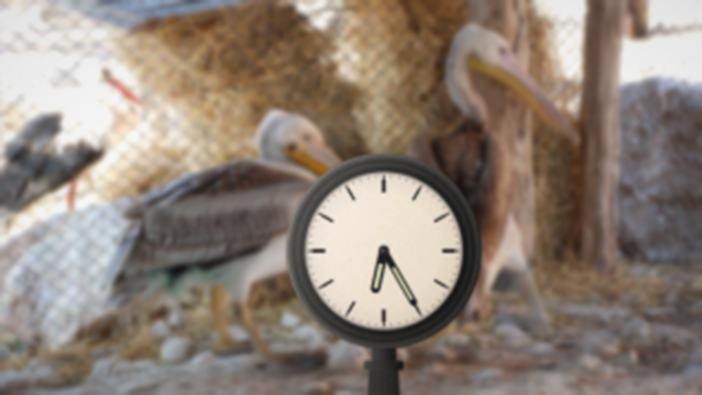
{"hour": 6, "minute": 25}
